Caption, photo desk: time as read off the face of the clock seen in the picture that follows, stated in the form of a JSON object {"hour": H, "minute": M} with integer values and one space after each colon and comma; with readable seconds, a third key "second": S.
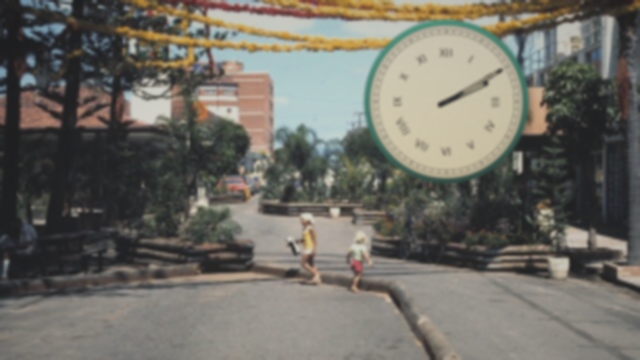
{"hour": 2, "minute": 10}
